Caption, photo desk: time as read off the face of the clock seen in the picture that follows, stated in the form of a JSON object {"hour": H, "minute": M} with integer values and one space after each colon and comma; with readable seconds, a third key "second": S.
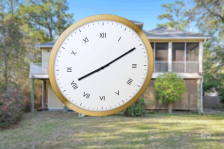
{"hour": 8, "minute": 10}
